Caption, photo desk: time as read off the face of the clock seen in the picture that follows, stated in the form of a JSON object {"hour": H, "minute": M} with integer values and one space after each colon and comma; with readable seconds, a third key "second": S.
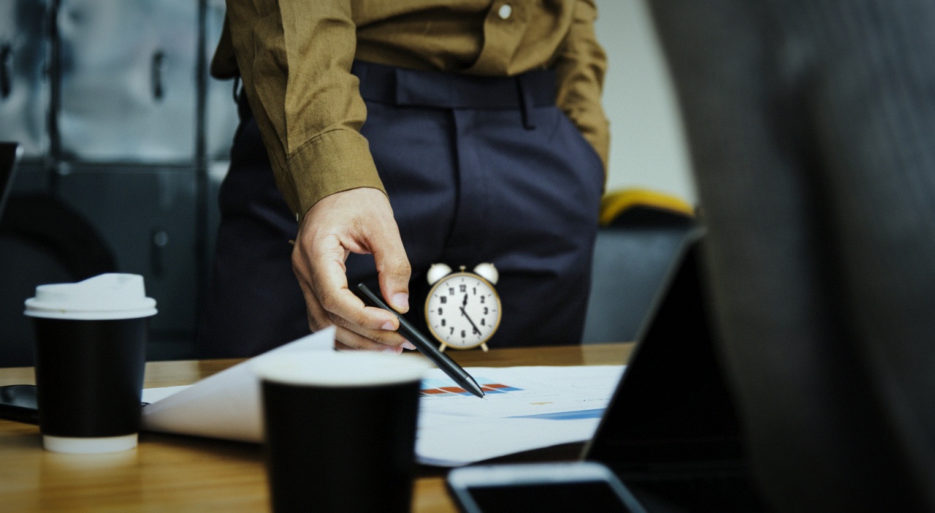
{"hour": 12, "minute": 24}
